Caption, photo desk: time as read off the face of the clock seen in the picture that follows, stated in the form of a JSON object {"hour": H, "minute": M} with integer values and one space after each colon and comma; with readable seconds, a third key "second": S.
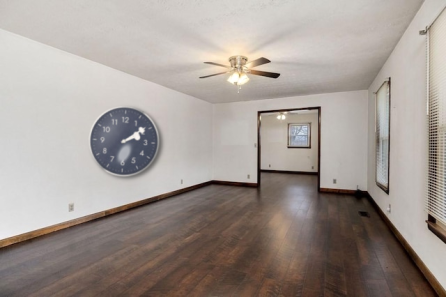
{"hour": 2, "minute": 9}
